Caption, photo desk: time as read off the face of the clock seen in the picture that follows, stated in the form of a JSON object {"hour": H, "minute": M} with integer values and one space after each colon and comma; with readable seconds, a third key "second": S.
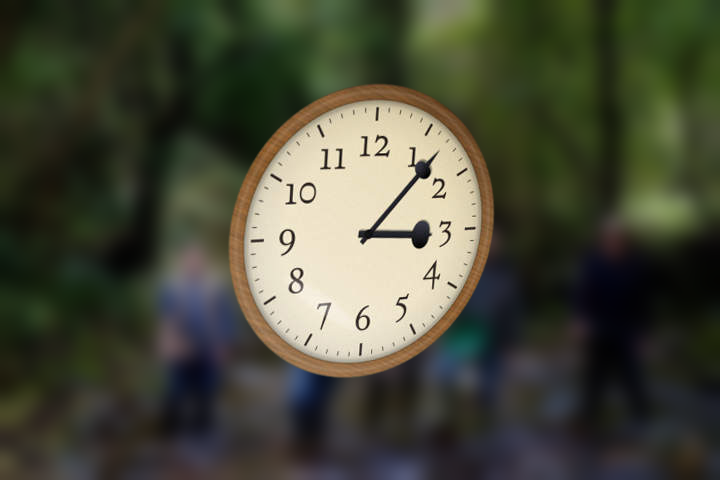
{"hour": 3, "minute": 7}
